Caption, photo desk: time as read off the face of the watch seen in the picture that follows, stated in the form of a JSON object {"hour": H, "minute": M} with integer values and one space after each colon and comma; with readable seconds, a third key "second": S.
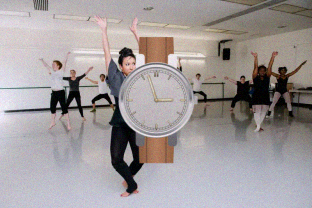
{"hour": 2, "minute": 57}
